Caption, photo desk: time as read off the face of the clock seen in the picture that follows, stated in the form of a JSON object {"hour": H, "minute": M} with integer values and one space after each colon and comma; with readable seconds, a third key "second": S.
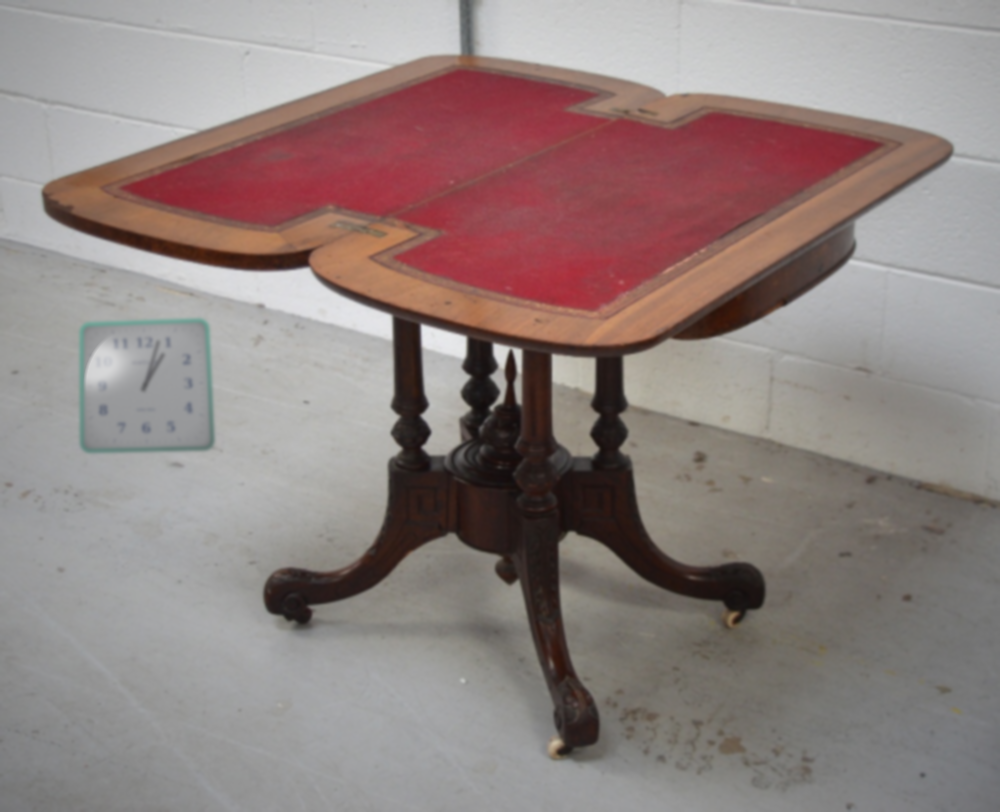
{"hour": 1, "minute": 3}
